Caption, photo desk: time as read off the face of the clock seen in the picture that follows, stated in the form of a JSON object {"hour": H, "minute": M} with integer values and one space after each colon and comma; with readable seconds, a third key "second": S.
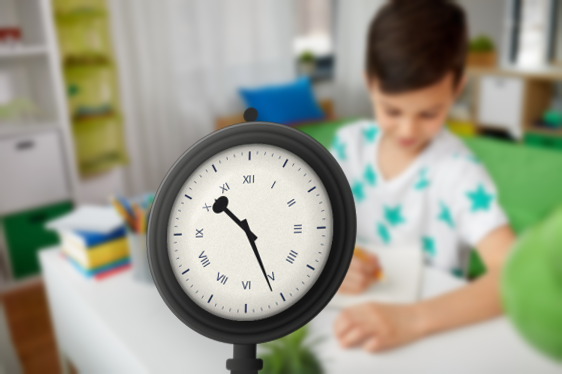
{"hour": 10, "minute": 26}
